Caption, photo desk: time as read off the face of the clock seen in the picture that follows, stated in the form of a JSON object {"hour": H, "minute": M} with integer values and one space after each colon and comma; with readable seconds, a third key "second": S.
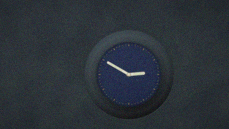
{"hour": 2, "minute": 50}
